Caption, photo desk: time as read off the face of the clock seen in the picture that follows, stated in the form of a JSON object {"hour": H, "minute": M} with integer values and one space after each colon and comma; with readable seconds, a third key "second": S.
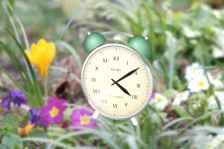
{"hour": 4, "minute": 9}
